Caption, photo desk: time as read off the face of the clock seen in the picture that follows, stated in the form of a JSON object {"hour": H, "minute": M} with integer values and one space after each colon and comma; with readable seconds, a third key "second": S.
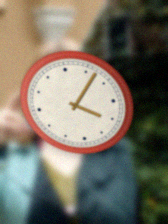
{"hour": 4, "minute": 7}
